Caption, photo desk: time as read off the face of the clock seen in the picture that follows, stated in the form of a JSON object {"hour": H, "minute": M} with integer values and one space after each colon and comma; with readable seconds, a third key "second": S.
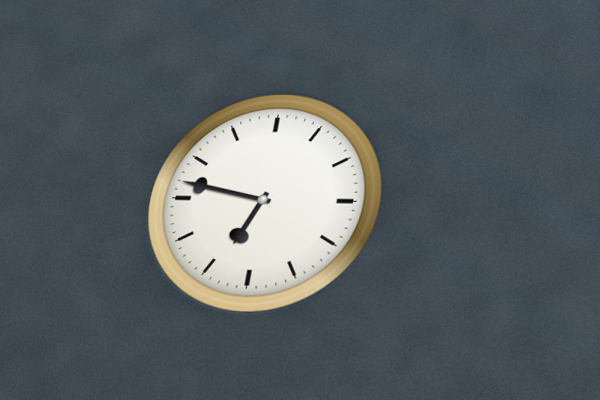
{"hour": 6, "minute": 47}
